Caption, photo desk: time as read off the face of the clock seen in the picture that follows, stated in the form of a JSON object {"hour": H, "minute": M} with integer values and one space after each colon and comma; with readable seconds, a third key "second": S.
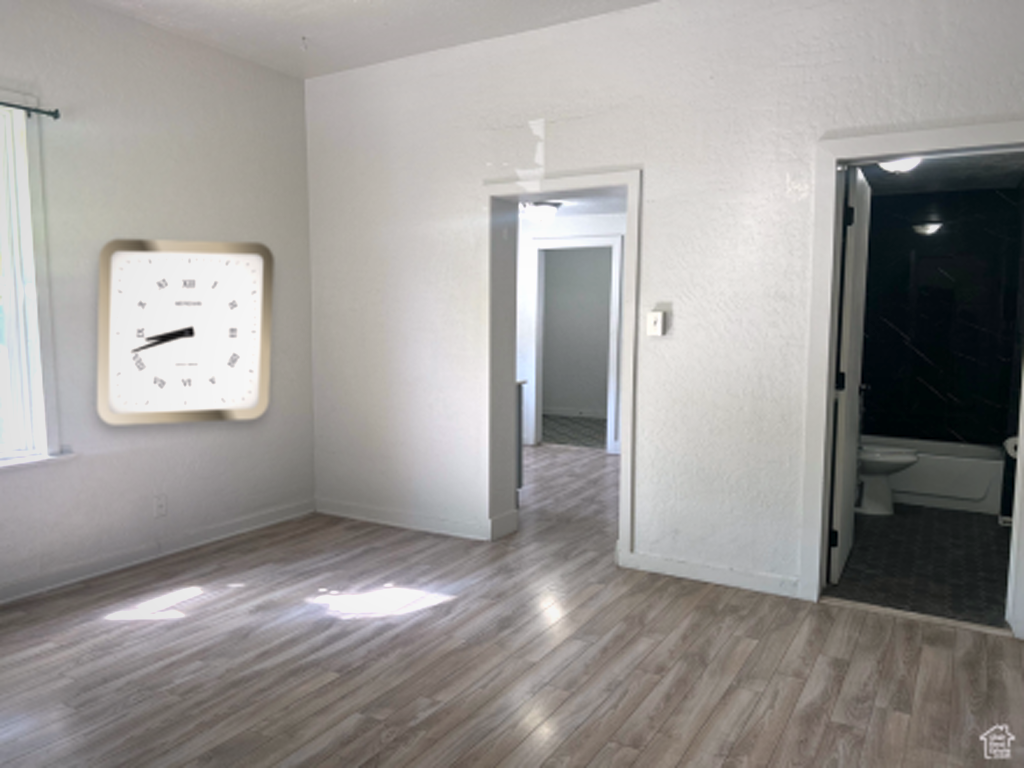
{"hour": 8, "minute": 42}
